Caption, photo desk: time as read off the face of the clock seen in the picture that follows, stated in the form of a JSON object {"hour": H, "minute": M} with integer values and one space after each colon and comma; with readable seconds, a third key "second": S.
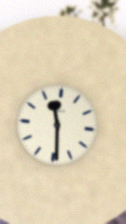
{"hour": 11, "minute": 29}
